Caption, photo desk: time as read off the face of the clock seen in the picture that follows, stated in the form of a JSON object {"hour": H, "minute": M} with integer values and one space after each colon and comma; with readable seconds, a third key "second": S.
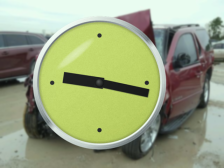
{"hour": 9, "minute": 17}
